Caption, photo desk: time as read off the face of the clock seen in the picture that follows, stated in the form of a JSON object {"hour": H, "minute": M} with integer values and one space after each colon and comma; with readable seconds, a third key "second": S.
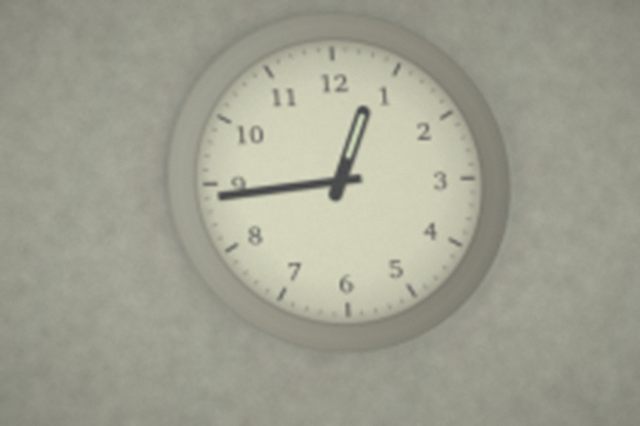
{"hour": 12, "minute": 44}
